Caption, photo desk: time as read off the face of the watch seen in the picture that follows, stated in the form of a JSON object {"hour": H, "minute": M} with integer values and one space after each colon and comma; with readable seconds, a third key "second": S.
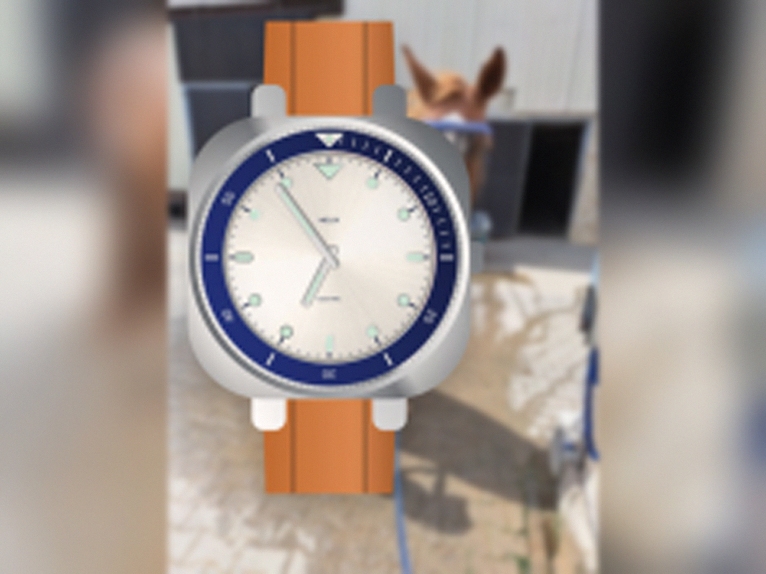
{"hour": 6, "minute": 54}
